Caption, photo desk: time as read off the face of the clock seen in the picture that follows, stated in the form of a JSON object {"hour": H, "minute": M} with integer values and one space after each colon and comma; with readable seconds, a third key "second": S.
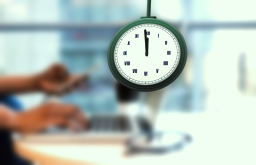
{"hour": 11, "minute": 59}
